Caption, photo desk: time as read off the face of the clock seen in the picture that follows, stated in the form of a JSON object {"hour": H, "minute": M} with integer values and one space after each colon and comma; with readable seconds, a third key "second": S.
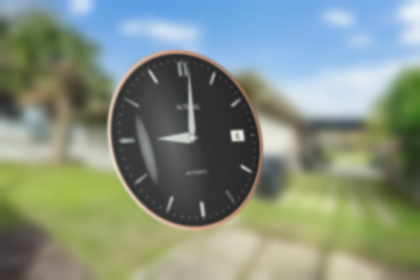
{"hour": 9, "minute": 1}
